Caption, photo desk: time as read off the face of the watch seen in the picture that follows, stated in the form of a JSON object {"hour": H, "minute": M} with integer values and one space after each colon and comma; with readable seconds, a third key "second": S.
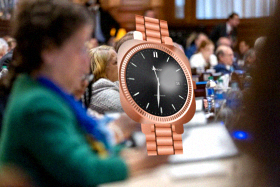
{"hour": 11, "minute": 31}
